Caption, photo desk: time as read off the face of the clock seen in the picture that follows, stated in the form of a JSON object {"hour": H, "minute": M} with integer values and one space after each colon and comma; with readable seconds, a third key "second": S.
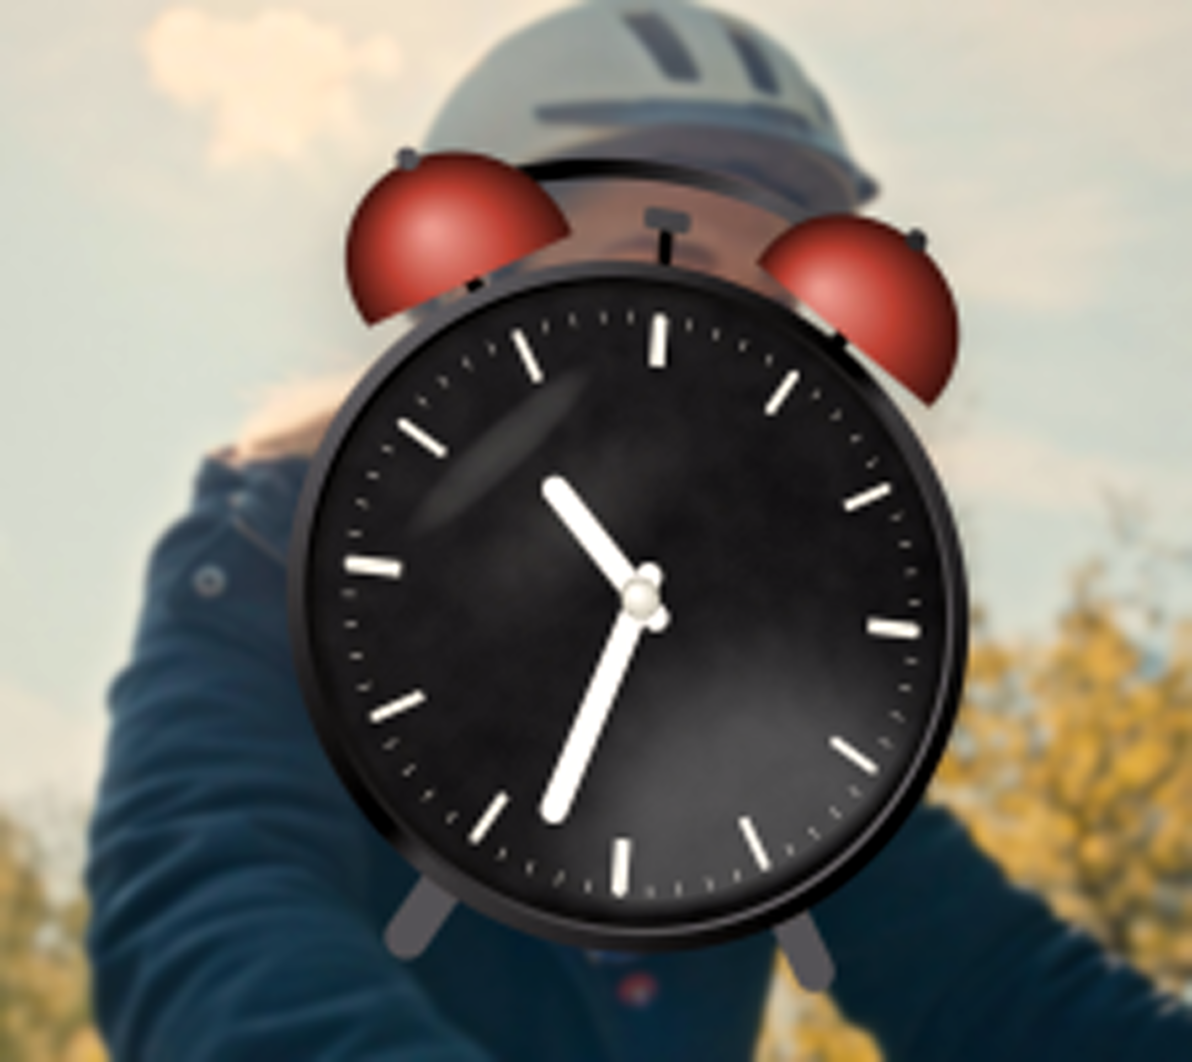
{"hour": 10, "minute": 33}
